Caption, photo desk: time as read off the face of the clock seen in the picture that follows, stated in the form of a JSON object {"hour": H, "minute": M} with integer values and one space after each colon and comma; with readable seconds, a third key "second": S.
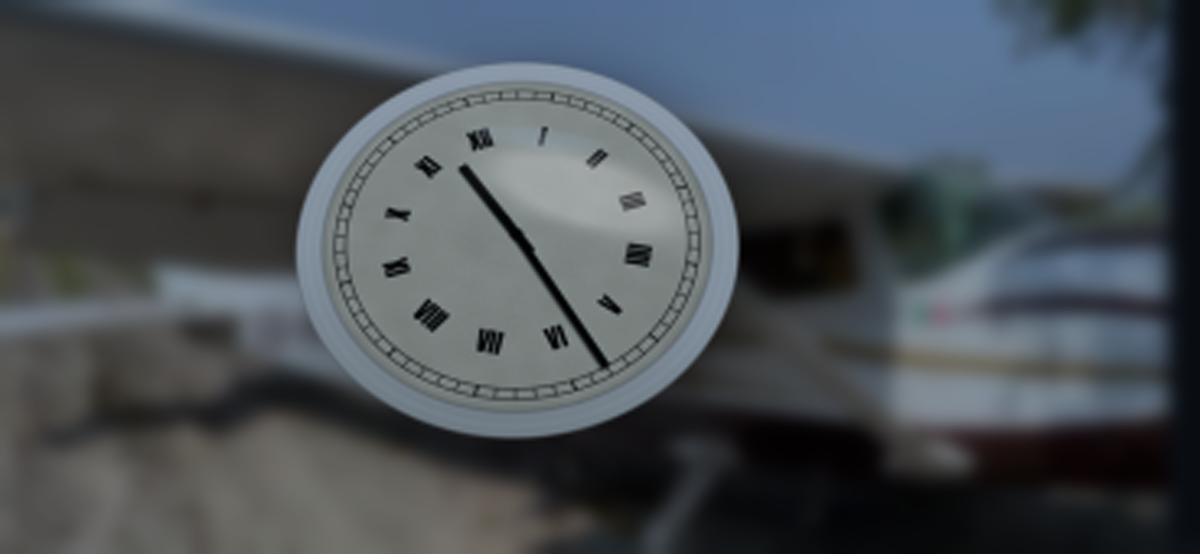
{"hour": 11, "minute": 28}
